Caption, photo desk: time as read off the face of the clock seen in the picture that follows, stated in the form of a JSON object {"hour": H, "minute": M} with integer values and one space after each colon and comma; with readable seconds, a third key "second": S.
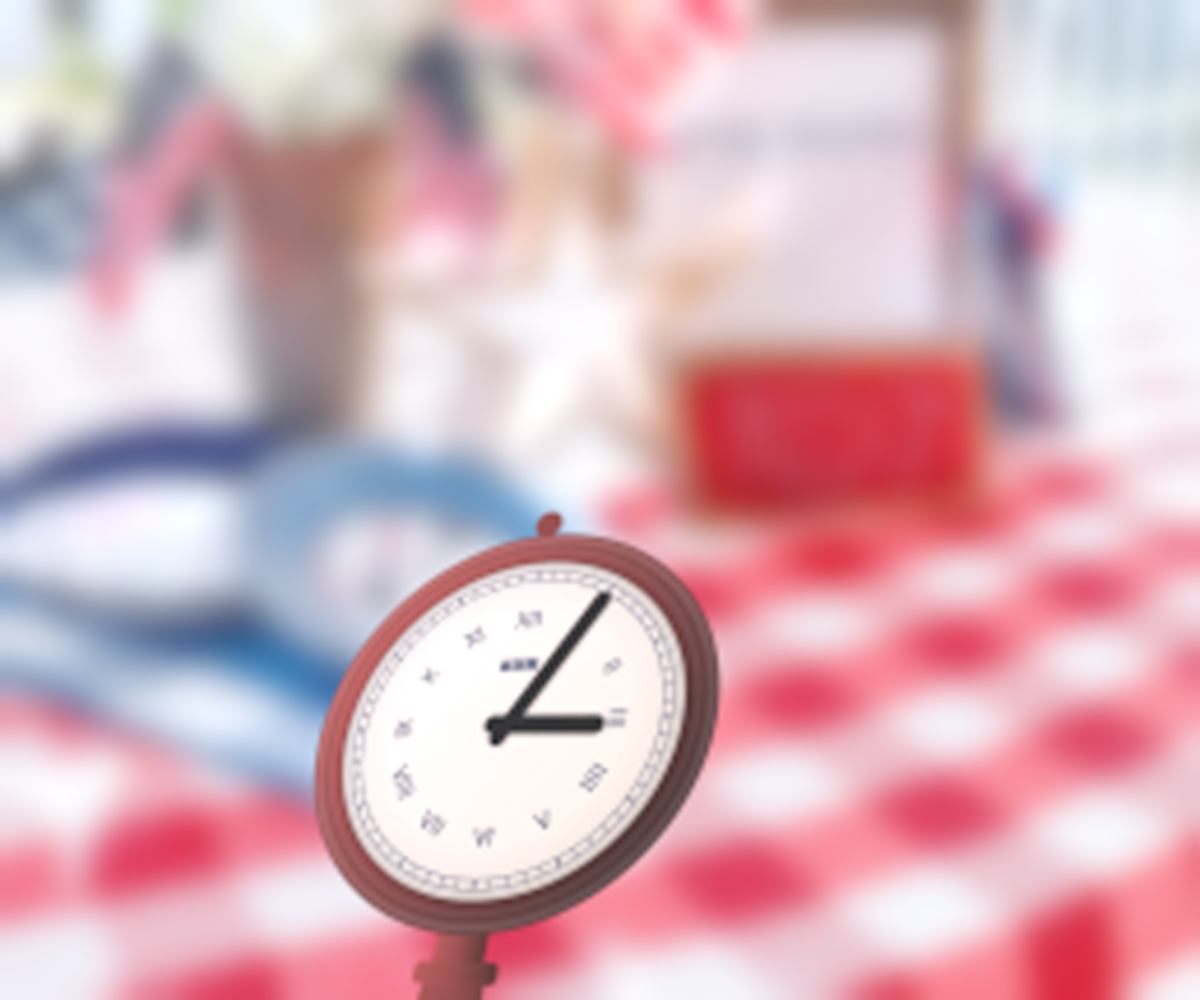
{"hour": 3, "minute": 5}
